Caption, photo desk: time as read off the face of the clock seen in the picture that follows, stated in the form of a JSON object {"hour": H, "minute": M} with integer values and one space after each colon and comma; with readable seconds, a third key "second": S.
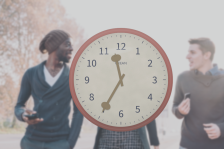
{"hour": 11, "minute": 35}
